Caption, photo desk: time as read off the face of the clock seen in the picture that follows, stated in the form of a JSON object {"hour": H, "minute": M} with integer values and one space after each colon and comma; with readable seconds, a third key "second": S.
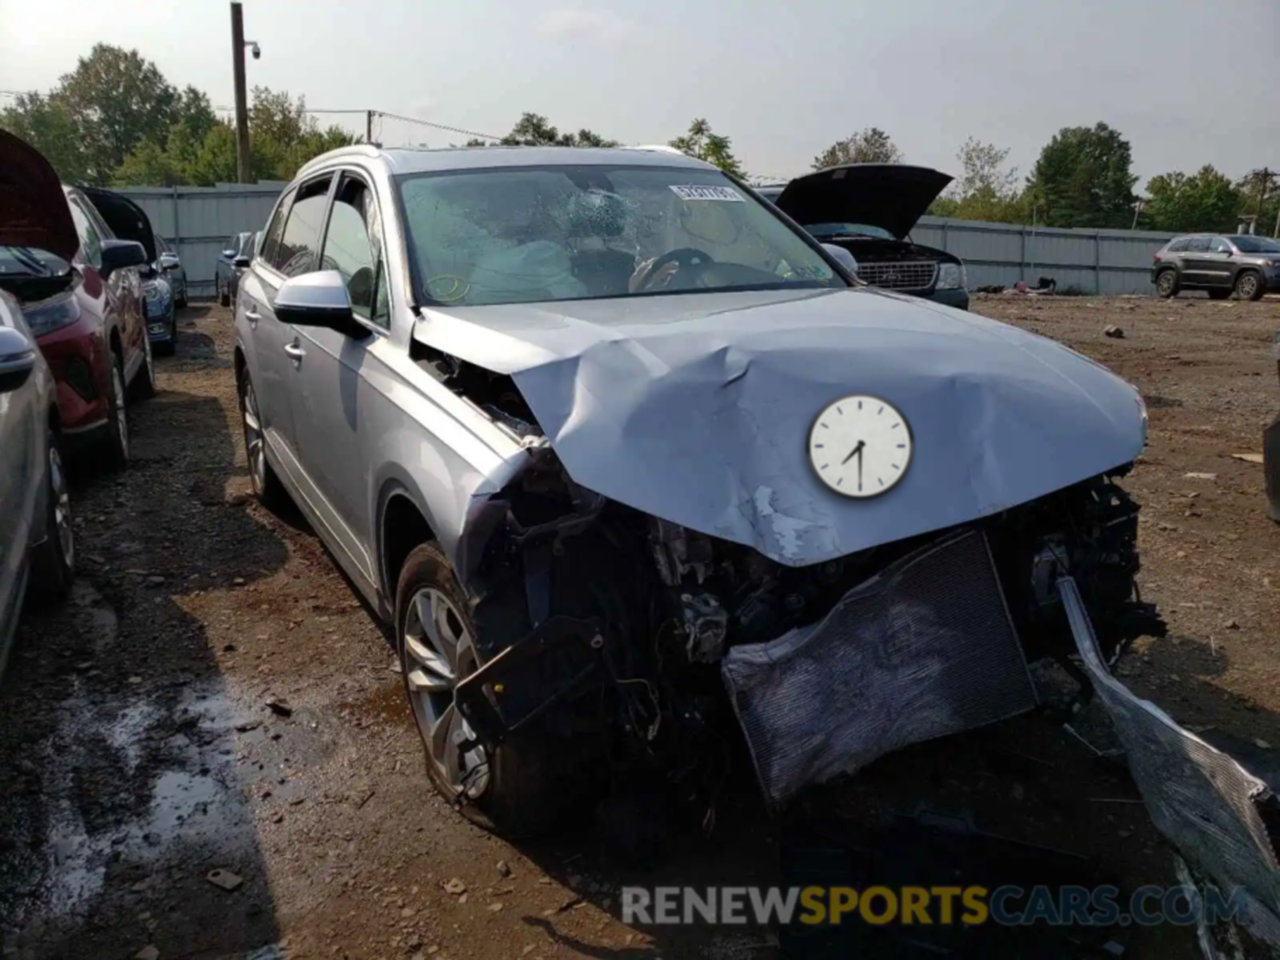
{"hour": 7, "minute": 30}
